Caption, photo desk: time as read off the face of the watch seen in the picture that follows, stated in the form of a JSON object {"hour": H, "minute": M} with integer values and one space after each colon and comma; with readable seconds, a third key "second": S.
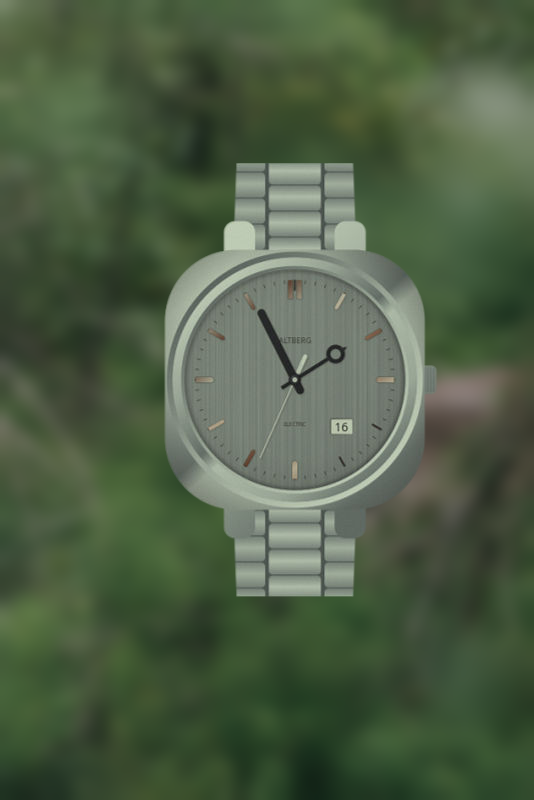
{"hour": 1, "minute": 55, "second": 34}
